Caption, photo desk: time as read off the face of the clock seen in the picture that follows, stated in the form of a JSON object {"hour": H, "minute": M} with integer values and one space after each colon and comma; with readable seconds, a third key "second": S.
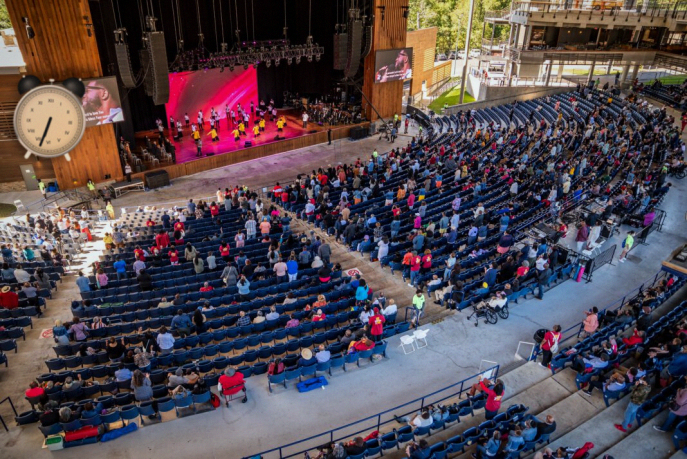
{"hour": 6, "minute": 33}
